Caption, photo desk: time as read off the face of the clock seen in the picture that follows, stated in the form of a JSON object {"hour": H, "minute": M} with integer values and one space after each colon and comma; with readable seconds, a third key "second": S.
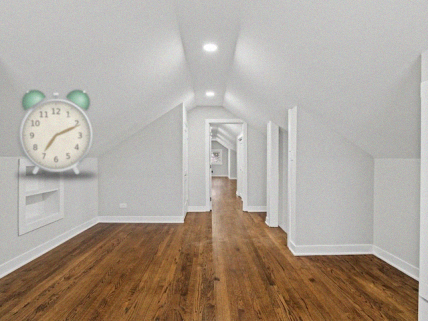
{"hour": 7, "minute": 11}
